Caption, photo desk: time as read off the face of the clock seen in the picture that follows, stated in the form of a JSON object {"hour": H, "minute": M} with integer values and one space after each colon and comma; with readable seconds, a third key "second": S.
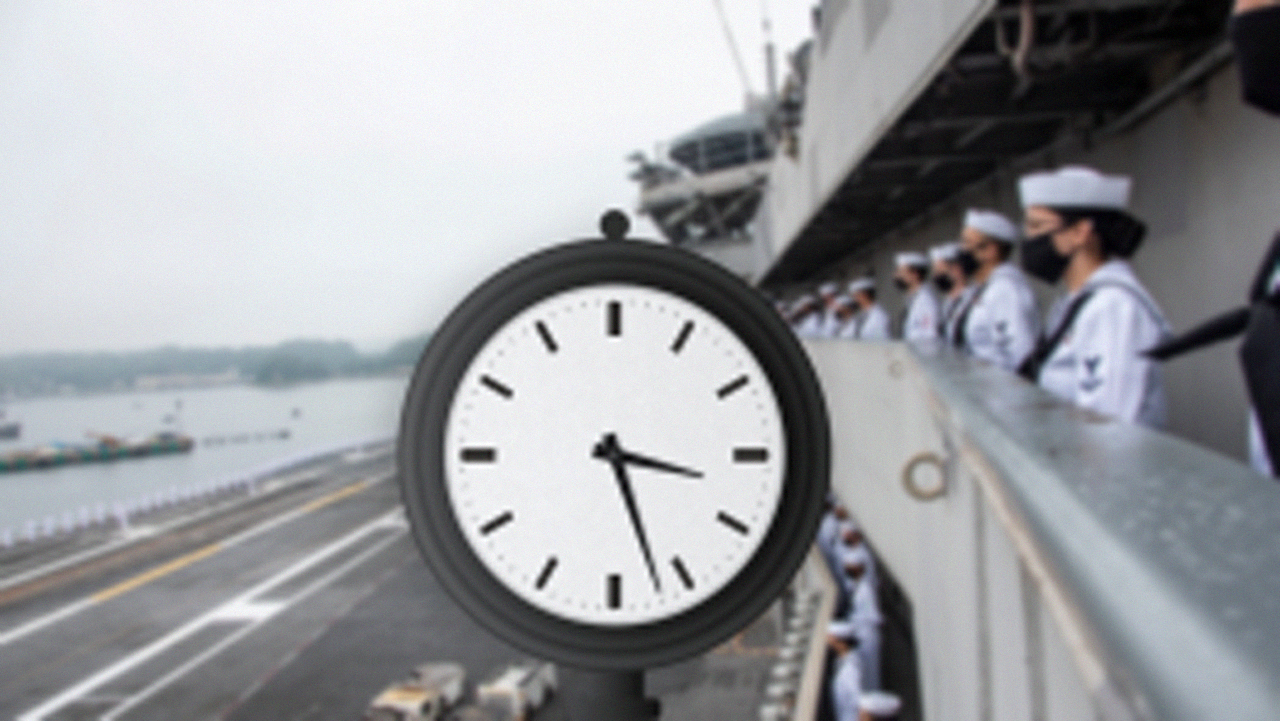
{"hour": 3, "minute": 27}
